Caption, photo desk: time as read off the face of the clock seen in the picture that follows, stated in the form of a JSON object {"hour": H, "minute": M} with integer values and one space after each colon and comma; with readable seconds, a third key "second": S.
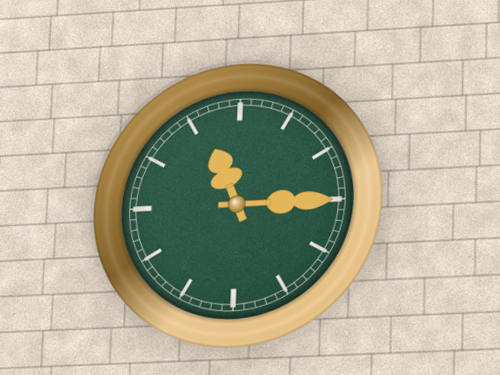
{"hour": 11, "minute": 15}
